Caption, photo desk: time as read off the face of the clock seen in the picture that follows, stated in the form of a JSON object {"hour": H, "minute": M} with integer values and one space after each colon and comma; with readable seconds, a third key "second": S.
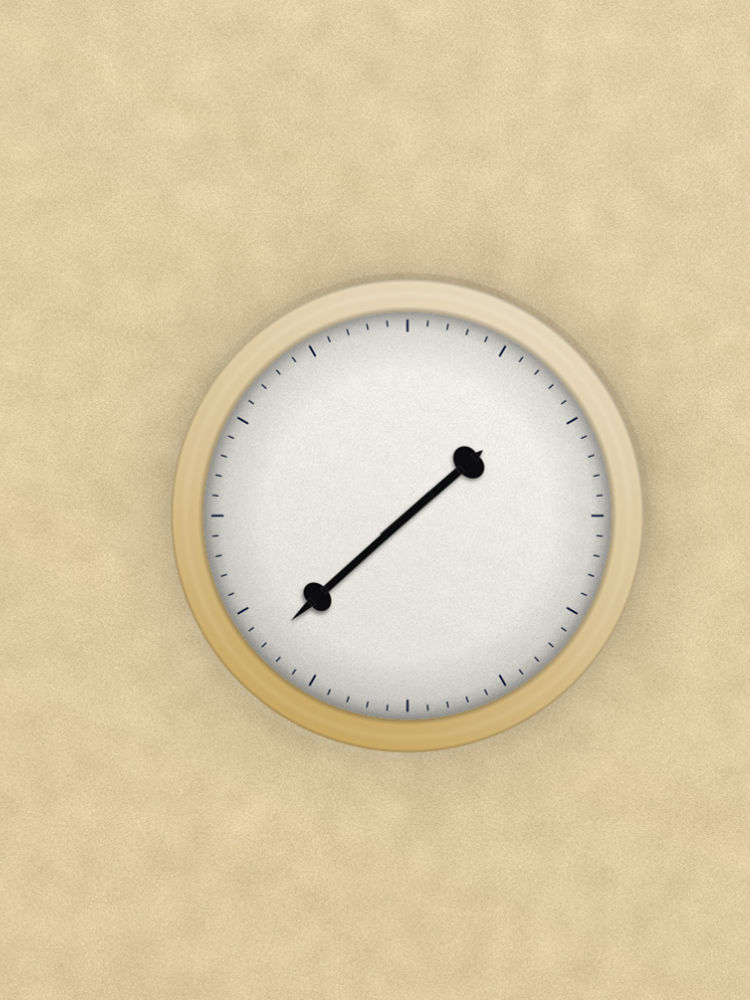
{"hour": 1, "minute": 38}
